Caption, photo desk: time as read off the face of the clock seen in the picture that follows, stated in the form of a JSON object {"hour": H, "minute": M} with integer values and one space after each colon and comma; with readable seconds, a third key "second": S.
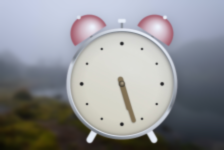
{"hour": 5, "minute": 27}
